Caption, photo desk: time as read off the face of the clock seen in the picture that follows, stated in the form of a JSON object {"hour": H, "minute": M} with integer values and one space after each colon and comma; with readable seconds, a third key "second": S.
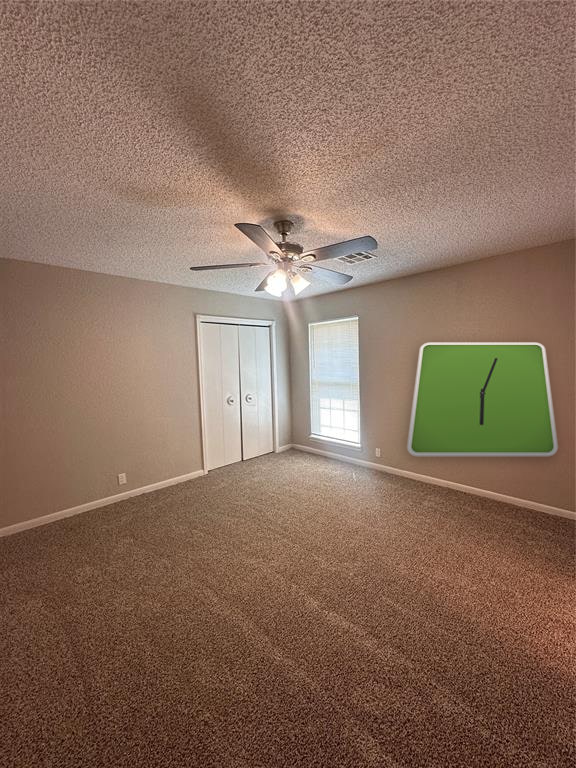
{"hour": 6, "minute": 3}
